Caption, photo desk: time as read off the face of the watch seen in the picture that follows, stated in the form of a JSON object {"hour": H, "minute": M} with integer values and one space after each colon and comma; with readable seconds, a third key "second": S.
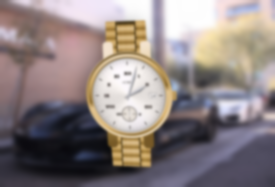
{"hour": 2, "minute": 3}
